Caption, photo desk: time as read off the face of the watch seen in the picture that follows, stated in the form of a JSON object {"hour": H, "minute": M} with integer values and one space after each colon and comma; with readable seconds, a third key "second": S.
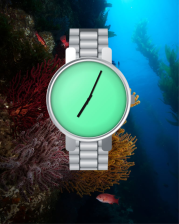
{"hour": 7, "minute": 4}
